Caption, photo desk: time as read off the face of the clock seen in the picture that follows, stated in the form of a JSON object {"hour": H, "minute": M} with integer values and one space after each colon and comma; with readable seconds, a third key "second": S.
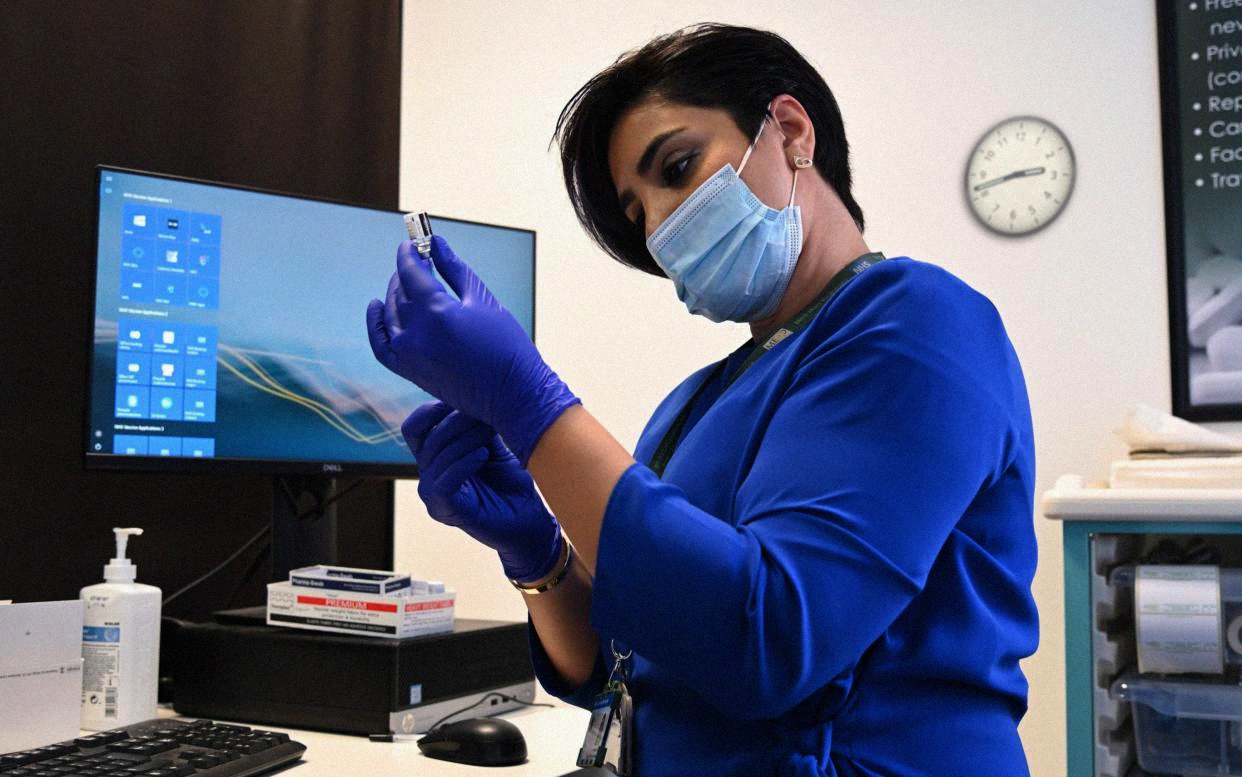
{"hour": 2, "minute": 42}
